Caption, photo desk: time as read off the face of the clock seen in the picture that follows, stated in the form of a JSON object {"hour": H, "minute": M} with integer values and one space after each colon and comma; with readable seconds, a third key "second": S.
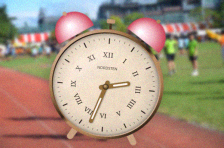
{"hour": 2, "minute": 33}
